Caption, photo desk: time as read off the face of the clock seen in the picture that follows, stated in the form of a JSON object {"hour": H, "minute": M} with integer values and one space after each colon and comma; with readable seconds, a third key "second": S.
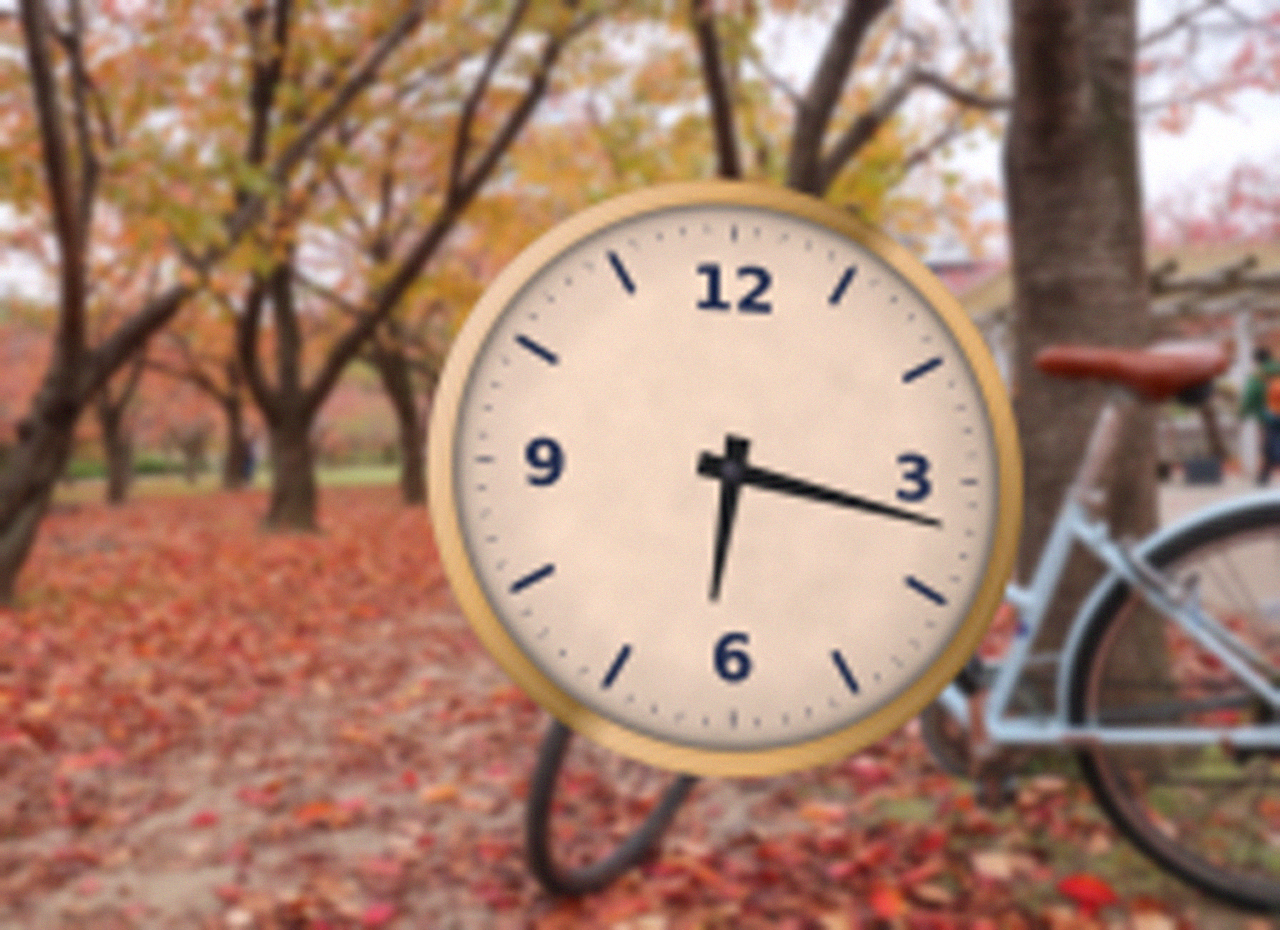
{"hour": 6, "minute": 17}
